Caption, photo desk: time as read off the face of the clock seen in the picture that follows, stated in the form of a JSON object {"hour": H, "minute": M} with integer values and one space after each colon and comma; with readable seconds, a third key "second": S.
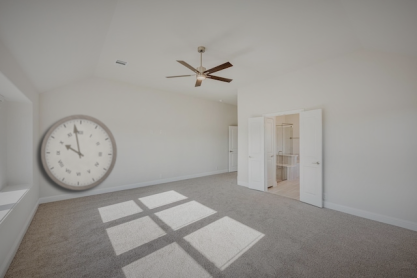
{"hour": 9, "minute": 58}
